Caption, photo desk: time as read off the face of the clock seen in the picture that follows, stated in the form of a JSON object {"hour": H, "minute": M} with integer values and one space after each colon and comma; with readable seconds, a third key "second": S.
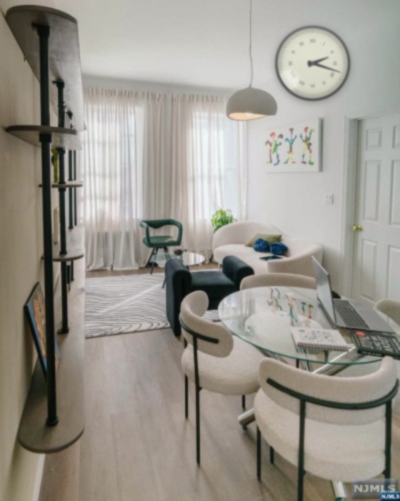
{"hour": 2, "minute": 18}
